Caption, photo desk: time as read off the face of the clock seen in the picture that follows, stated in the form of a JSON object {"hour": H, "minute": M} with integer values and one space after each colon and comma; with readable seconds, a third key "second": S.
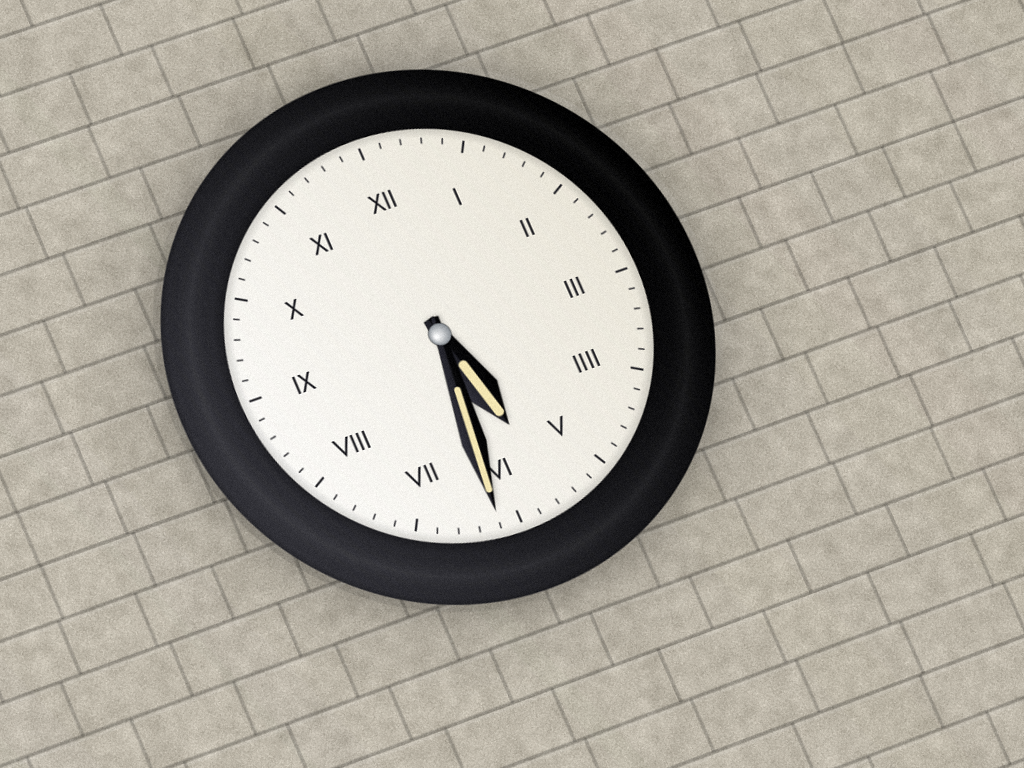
{"hour": 5, "minute": 31}
